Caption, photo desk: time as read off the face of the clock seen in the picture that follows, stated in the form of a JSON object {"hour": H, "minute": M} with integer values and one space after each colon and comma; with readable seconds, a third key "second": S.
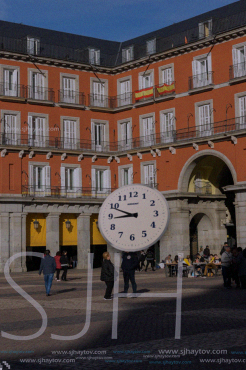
{"hour": 8, "minute": 49}
